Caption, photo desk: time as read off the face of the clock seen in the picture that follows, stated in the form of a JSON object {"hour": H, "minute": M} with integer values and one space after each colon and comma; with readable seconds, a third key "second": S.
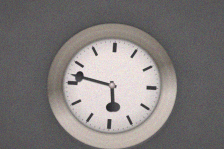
{"hour": 5, "minute": 47}
